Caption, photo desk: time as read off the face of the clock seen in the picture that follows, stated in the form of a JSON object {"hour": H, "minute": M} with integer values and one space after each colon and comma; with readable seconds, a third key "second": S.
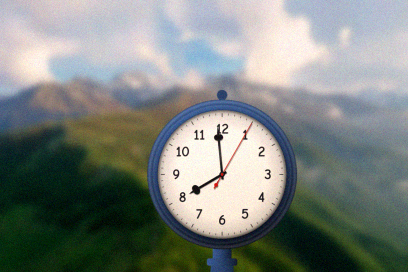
{"hour": 7, "minute": 59, "second": 5}
